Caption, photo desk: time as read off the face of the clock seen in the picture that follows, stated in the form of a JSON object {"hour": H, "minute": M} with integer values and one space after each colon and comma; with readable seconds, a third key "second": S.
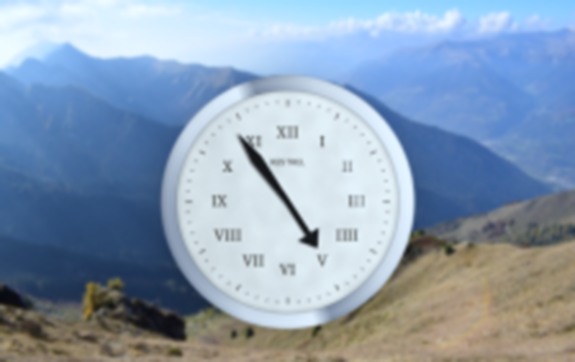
{"hour": 4, "minute": 54}
